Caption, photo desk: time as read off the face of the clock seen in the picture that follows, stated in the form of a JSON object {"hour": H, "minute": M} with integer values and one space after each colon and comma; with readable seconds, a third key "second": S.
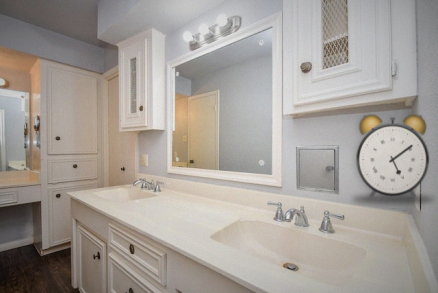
{"hour": 5, "minute": 9}
